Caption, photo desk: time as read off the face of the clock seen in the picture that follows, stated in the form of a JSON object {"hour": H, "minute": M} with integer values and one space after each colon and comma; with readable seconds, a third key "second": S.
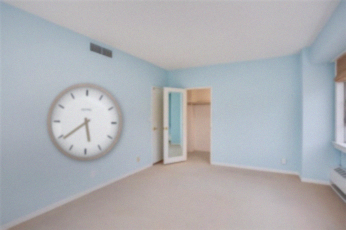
{"hour": 5, "minute": 39}
